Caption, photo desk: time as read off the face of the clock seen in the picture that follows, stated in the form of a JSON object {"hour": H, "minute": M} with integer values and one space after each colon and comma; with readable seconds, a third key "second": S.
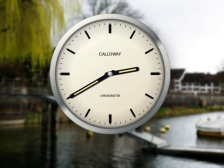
{"hour": 2, "minute": 40}
